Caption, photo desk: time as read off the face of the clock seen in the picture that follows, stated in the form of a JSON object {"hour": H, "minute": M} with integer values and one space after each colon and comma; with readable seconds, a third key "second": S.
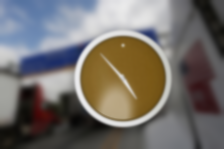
{"hour": 4, "minute": 53}
